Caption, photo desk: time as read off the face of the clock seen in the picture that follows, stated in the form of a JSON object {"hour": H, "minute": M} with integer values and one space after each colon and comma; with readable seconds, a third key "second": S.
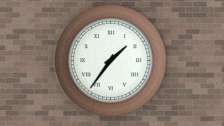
{"hour": 1, "minute": 36}
